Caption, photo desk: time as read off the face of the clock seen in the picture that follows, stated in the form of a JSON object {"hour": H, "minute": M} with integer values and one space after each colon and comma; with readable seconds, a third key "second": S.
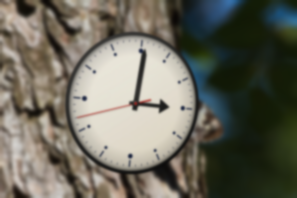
{"hour": 3, "minute": 0, "second": 42}
